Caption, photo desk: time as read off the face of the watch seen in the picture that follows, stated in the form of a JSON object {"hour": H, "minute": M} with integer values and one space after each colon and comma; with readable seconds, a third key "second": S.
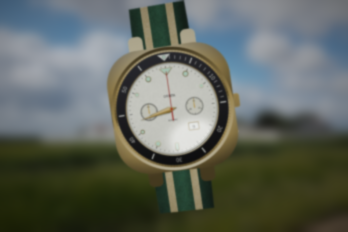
{"hour": 8, "minute": 43}
